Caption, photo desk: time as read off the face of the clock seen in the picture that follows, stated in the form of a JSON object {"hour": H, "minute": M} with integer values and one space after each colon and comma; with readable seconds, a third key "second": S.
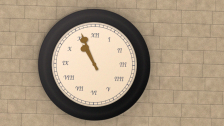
{"hour": 10, "minute": 56}
